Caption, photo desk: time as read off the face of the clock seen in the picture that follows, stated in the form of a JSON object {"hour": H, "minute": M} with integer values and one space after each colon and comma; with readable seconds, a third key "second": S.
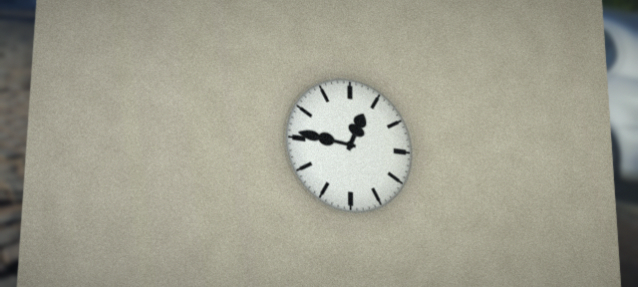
{"hour": 12, "minute": 46}
